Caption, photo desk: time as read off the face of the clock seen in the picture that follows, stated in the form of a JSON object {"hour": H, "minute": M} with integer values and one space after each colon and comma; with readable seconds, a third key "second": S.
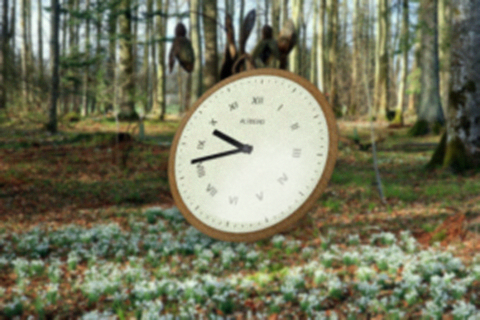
{"hour": 9, "minute": 42}
